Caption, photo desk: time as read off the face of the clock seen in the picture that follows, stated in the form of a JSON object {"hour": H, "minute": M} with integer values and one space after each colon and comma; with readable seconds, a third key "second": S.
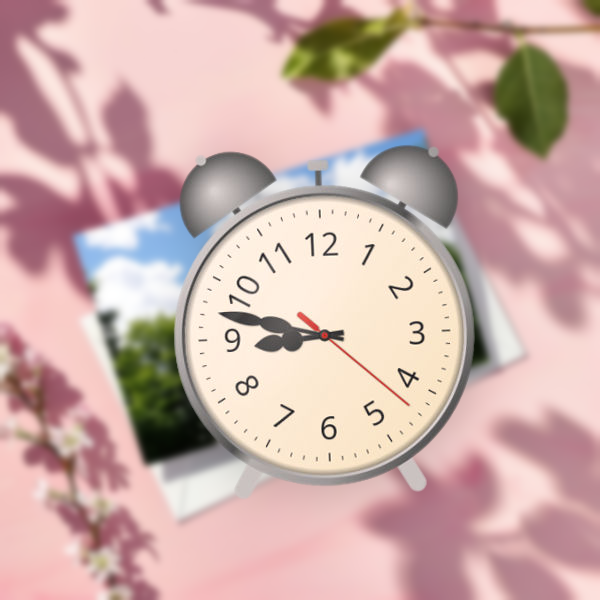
{"hour": 8, "minute": 47, "second": 22}
